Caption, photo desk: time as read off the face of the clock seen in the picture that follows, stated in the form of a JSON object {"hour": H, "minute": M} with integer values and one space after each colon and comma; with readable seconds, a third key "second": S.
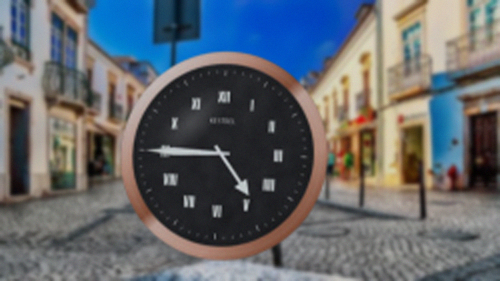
{"hour": 4, "minute": 45}
